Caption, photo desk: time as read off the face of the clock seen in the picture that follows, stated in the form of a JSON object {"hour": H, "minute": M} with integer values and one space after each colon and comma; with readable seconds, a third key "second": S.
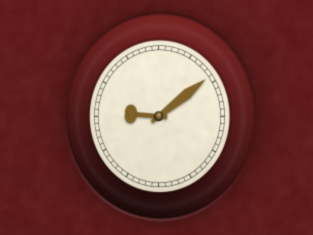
{"hour": 9, "minute": 9}
